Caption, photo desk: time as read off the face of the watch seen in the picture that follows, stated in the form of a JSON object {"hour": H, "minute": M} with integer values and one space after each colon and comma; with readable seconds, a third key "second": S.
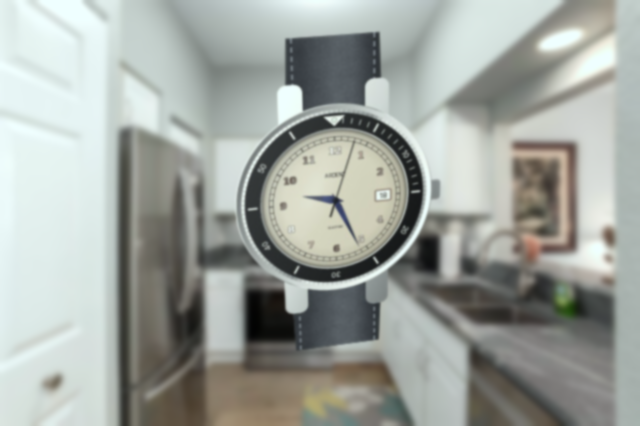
{"hour": 9, "minute": 26, "second": 3}
